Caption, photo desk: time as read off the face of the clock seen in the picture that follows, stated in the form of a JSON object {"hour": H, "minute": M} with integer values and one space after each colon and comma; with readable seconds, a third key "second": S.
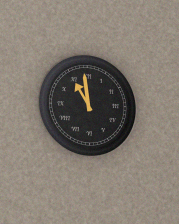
{"hour": 10, "minute": 59}
